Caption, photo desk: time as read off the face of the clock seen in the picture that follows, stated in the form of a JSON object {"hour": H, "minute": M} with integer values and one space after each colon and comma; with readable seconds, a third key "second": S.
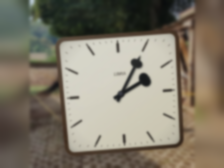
{"hour": 2, "minute": 5}
